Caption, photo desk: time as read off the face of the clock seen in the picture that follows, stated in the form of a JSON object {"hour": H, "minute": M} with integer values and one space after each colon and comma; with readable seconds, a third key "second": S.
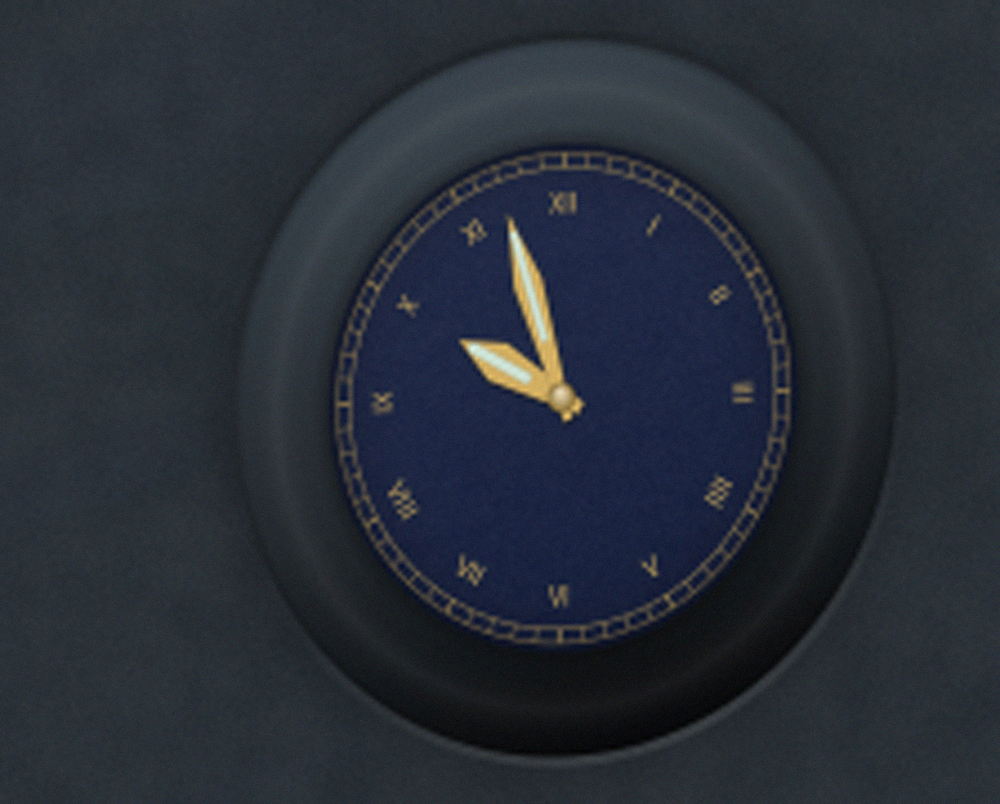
{"hour": 9, "minute": 57}
